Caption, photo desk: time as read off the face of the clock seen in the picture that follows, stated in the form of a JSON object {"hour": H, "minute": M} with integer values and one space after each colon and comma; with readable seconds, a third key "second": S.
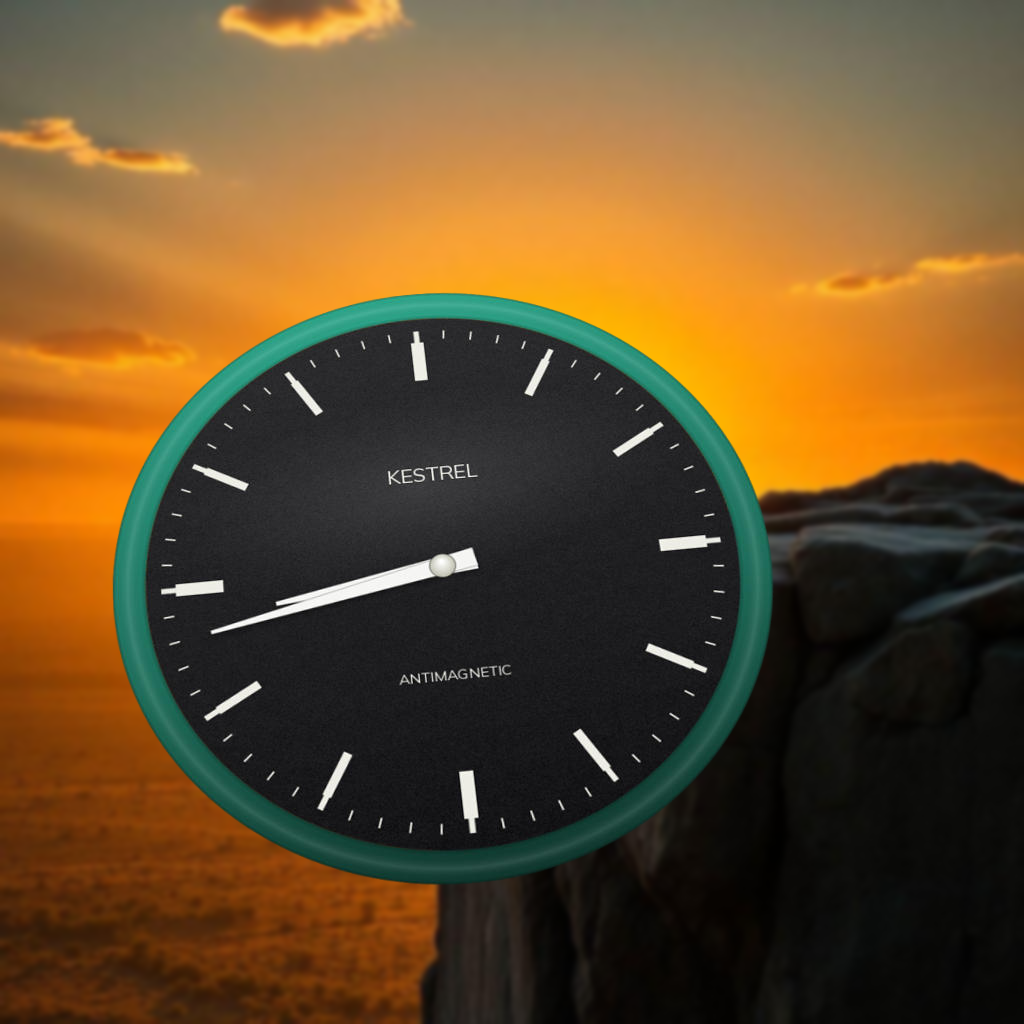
{"hour": 8, "minute": 43}
